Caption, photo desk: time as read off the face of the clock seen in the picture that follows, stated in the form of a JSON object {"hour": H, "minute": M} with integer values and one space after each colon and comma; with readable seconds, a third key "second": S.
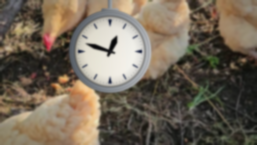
{"hour": 12, "minute": 48}
